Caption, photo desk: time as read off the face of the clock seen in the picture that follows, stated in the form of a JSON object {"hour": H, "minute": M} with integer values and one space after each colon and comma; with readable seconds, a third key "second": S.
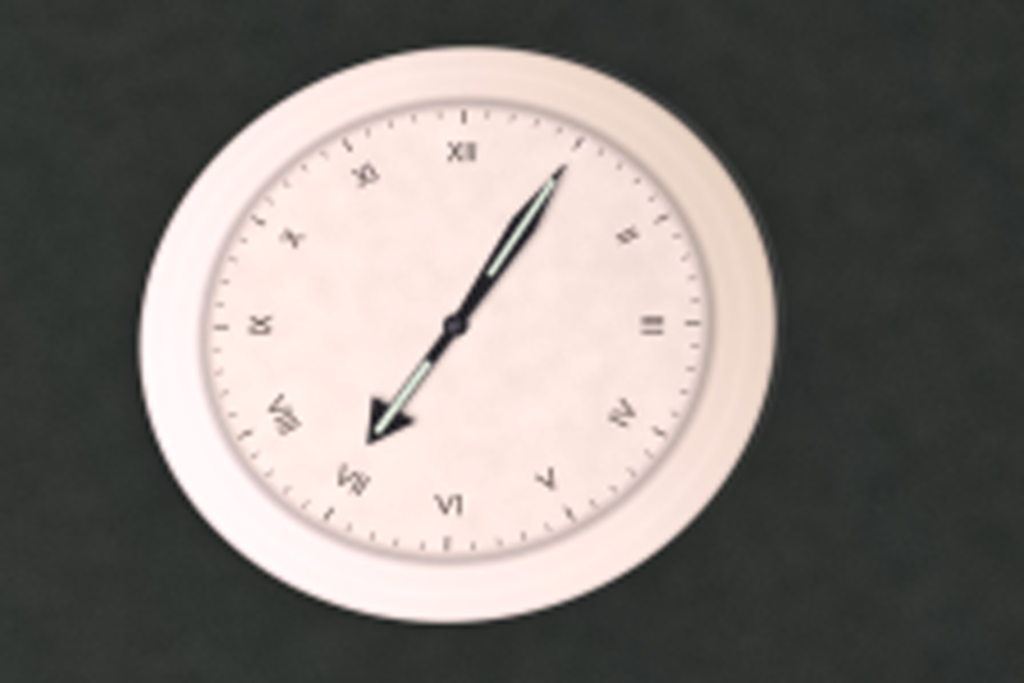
{"hour": 7, "minute": 5}
